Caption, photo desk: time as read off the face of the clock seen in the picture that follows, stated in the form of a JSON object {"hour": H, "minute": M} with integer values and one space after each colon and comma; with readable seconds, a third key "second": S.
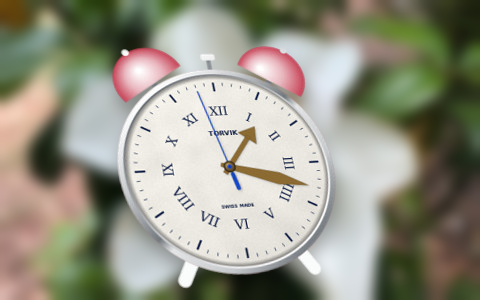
{"hour": 1, "minute": 17, "second": 58}
